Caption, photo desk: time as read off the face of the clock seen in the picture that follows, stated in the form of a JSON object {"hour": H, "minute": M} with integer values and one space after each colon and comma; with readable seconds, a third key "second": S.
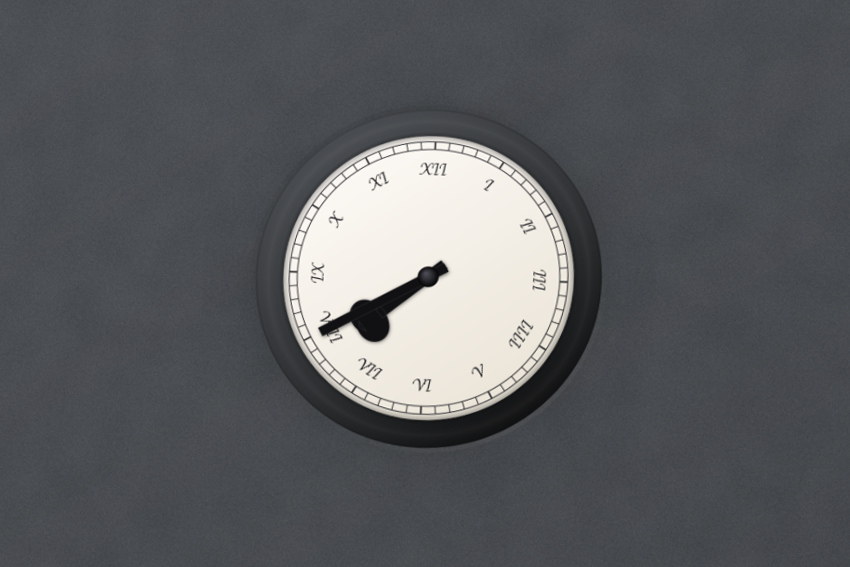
{"hour": 7, "minute": 40}
